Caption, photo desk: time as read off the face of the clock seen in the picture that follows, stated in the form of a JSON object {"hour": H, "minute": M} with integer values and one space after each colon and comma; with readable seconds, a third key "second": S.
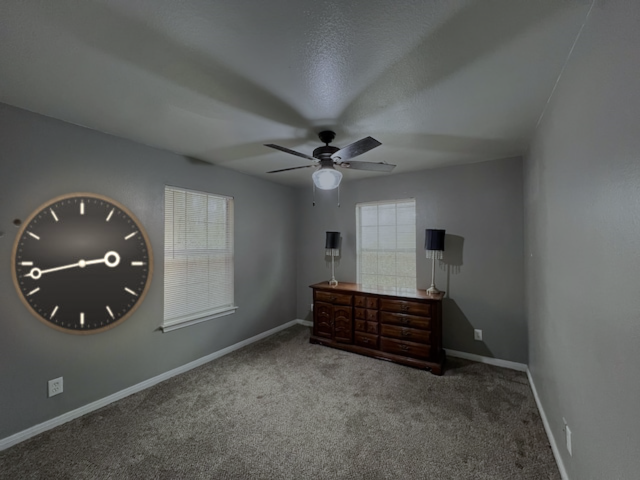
{"hour": 2, "minute": 43}
